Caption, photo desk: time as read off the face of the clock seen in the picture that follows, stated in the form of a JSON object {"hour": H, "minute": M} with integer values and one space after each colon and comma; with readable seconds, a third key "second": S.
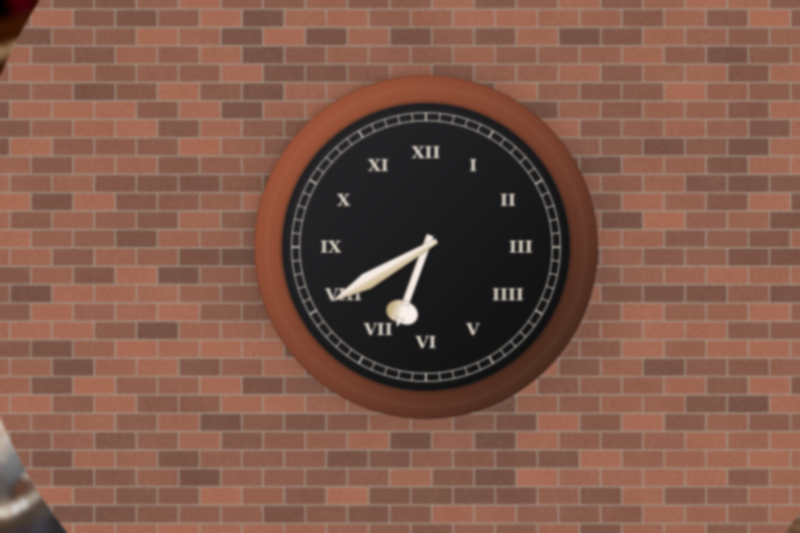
{"hour": 6, "minute": 40}
